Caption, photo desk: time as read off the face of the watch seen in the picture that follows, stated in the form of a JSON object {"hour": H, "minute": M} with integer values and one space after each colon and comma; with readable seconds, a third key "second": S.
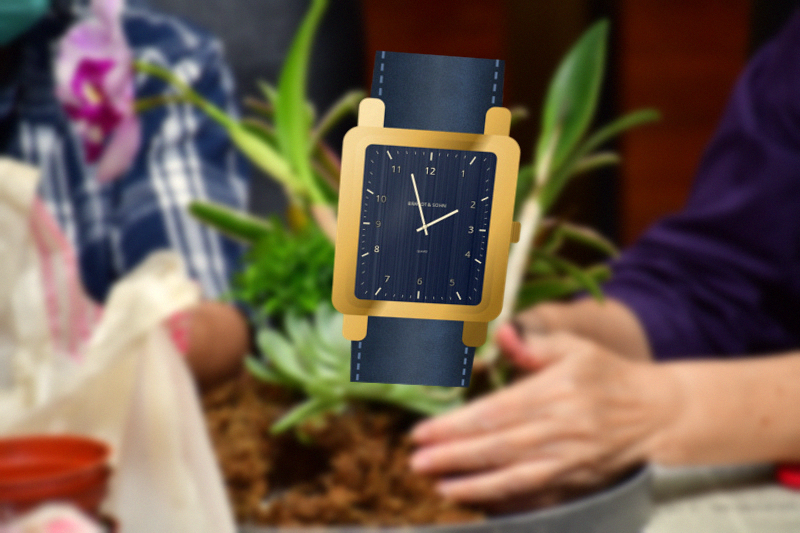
{"hour": 1, "minute": 57}
